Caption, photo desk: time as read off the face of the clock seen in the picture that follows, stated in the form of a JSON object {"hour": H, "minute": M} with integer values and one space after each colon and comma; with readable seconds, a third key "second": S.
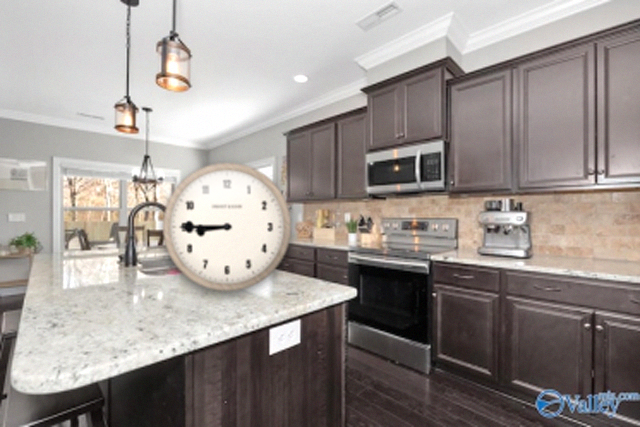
{"hour": 8, "minute": 45}
